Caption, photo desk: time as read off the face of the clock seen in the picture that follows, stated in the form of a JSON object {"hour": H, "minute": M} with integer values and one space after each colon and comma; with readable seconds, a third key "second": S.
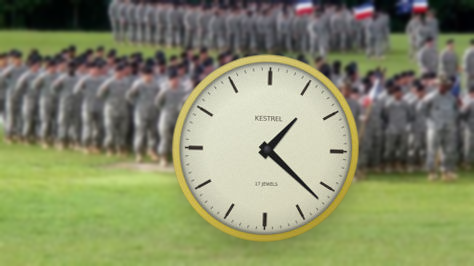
{"hour": 1, "minute": 22}
